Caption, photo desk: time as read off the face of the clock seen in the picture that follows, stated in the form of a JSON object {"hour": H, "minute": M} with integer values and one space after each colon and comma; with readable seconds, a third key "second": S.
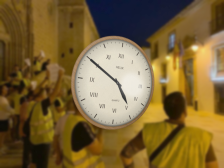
{"hour": 4, "minute": 50}
